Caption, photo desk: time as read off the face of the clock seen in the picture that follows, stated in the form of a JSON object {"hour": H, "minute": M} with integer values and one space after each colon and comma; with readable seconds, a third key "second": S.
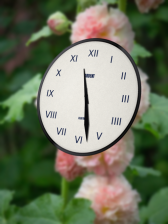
{"hour": 11, "minute": 28}
